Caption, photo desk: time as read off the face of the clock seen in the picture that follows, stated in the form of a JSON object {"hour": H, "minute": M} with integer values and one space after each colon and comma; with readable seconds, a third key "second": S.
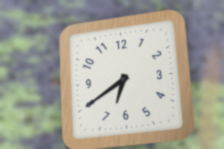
{"hour": 6, "minute": 40}
